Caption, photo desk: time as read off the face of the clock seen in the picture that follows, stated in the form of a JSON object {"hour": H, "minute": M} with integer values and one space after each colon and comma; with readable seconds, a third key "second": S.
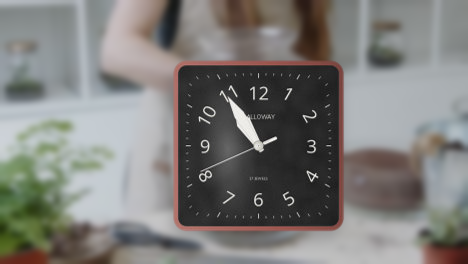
{"hour": 10, "minute": 54, "second": 41}
